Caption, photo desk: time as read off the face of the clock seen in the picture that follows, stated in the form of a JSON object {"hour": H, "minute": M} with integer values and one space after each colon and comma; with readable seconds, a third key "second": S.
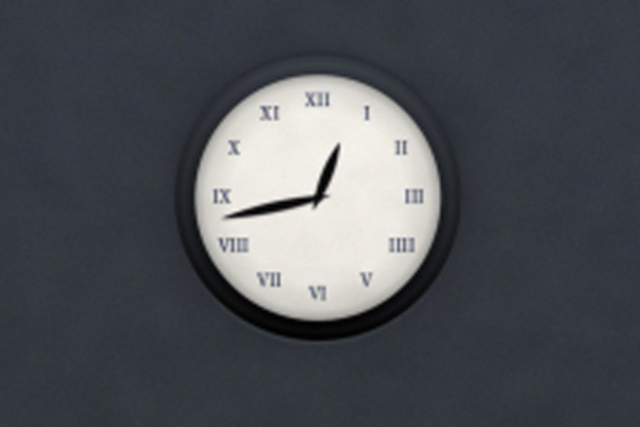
{"hour": 12, "minute": 43}
